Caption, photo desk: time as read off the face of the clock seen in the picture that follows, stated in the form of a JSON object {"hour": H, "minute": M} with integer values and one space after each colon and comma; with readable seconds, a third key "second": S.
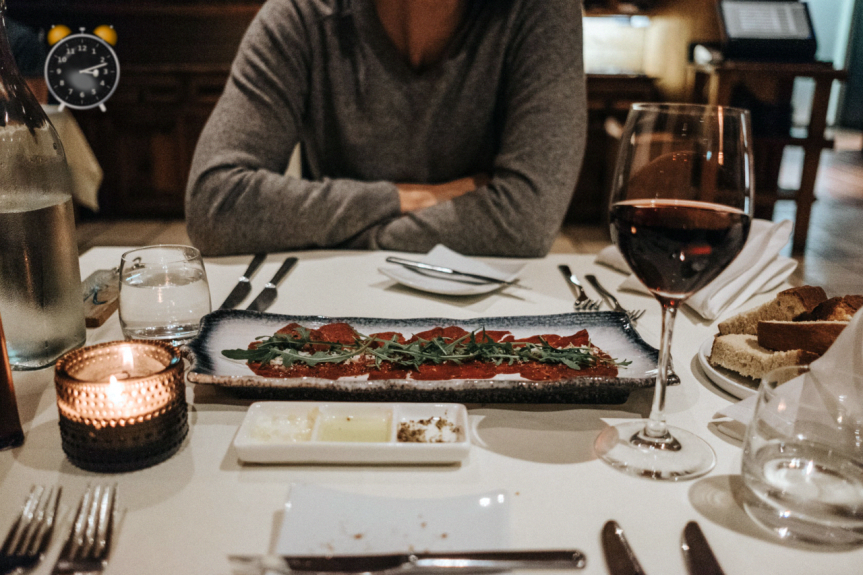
{"hour": 3, "minute": 12}
